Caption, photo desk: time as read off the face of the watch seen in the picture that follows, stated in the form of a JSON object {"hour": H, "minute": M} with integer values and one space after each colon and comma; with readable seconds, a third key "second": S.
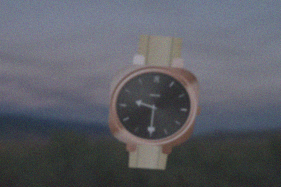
{"hour": 9, "minute": 30}
